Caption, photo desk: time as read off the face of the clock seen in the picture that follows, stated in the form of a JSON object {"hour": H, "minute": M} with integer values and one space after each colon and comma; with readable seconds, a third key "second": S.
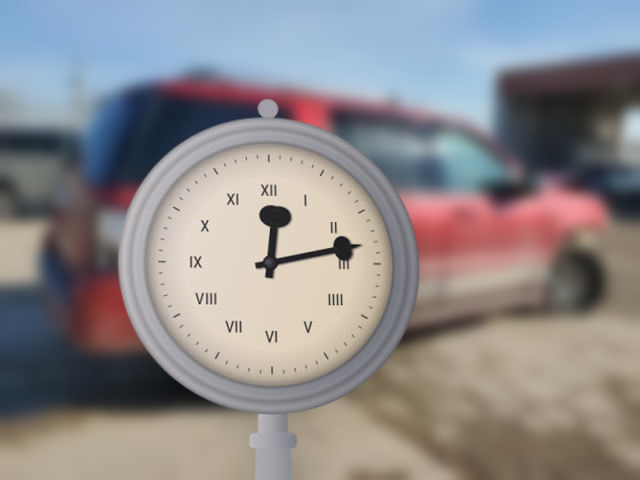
{"hour": 12, "minute": 13}
